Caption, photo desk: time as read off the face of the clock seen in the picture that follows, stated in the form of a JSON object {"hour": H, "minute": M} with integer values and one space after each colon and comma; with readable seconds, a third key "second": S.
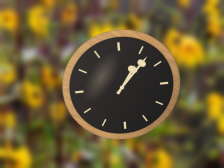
{"hour": 1, "minute": 7}
